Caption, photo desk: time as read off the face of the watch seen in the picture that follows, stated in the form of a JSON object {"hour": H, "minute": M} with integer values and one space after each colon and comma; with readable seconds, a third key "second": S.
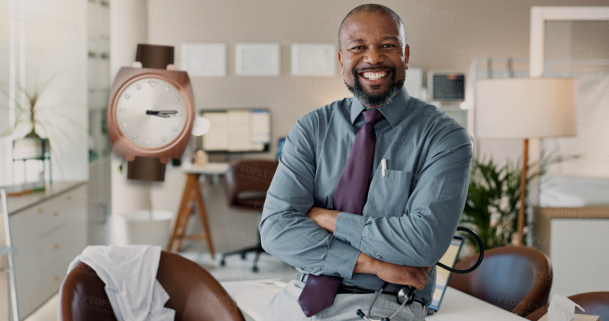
{"hour": 3, "minute": 14}
